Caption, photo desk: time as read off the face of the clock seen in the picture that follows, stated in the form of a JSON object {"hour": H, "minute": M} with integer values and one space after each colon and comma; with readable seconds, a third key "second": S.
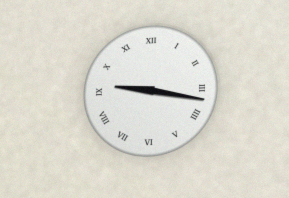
{"hour": 9, "minute": 17}
